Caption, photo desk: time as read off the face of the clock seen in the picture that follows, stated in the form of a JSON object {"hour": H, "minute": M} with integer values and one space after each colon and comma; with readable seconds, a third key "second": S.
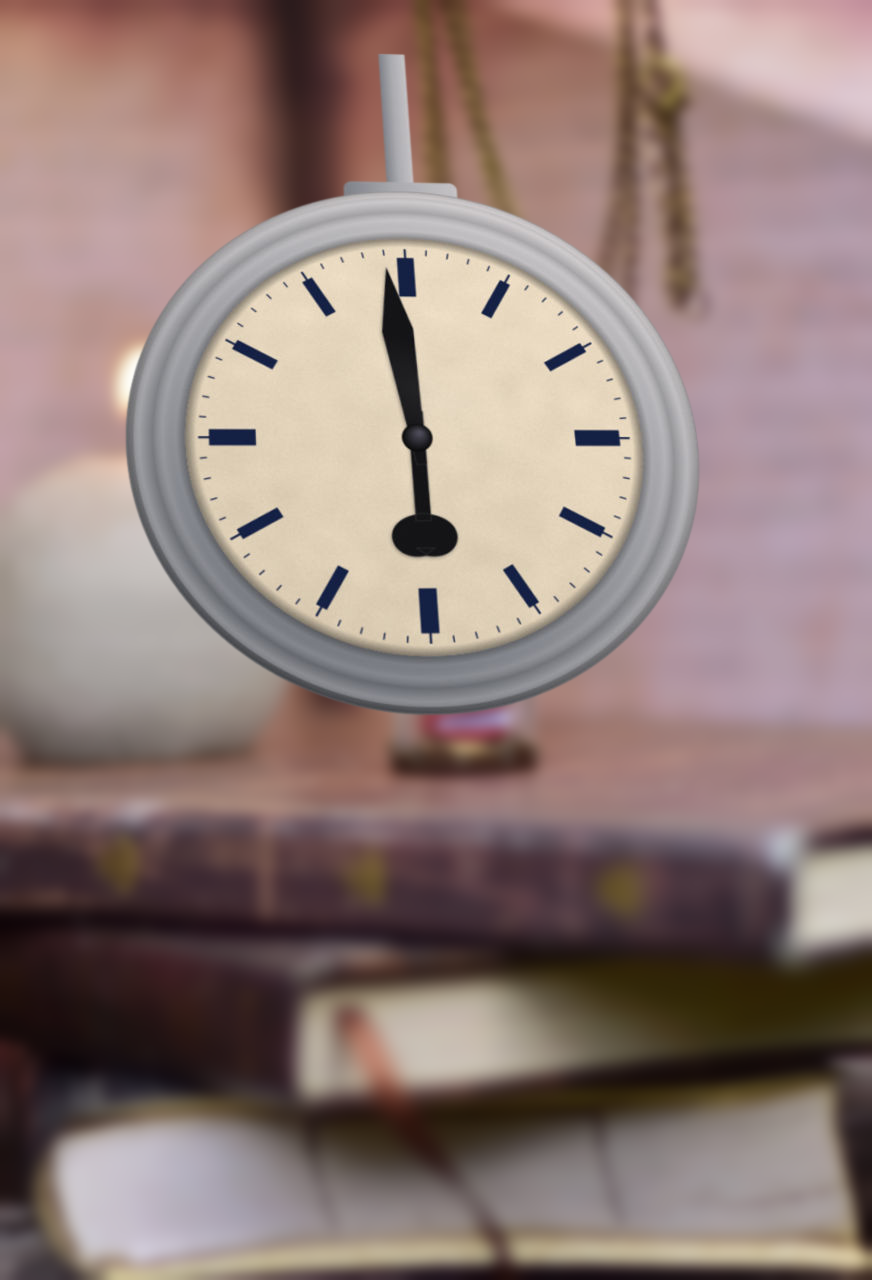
{"hour": 5, "minute": 59}
